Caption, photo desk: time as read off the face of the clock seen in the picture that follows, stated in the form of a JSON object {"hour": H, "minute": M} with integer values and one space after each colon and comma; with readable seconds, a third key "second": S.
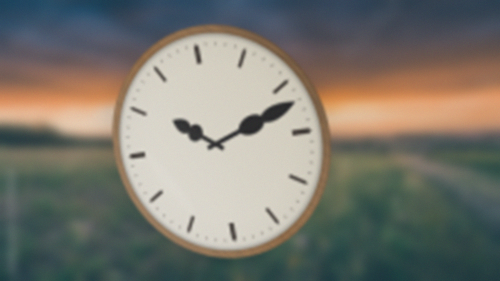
{"hour": 10, "minute": 12}
